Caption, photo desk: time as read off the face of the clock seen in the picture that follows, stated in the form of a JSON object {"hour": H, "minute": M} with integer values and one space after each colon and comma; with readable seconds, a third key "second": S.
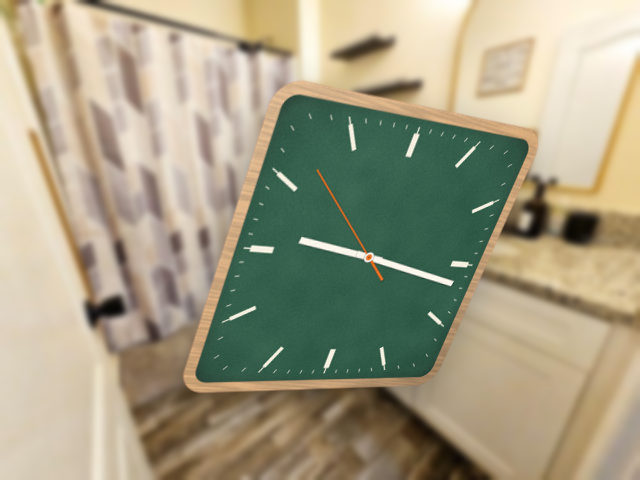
{"hour": 9, "minute": 16, "second": 52}
